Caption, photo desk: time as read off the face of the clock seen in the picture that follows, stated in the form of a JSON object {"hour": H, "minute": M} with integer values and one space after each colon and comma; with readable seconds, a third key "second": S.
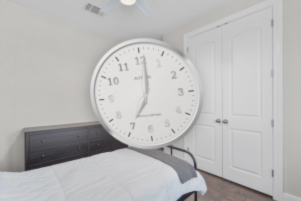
{"hour": 7, "minute": 1}
